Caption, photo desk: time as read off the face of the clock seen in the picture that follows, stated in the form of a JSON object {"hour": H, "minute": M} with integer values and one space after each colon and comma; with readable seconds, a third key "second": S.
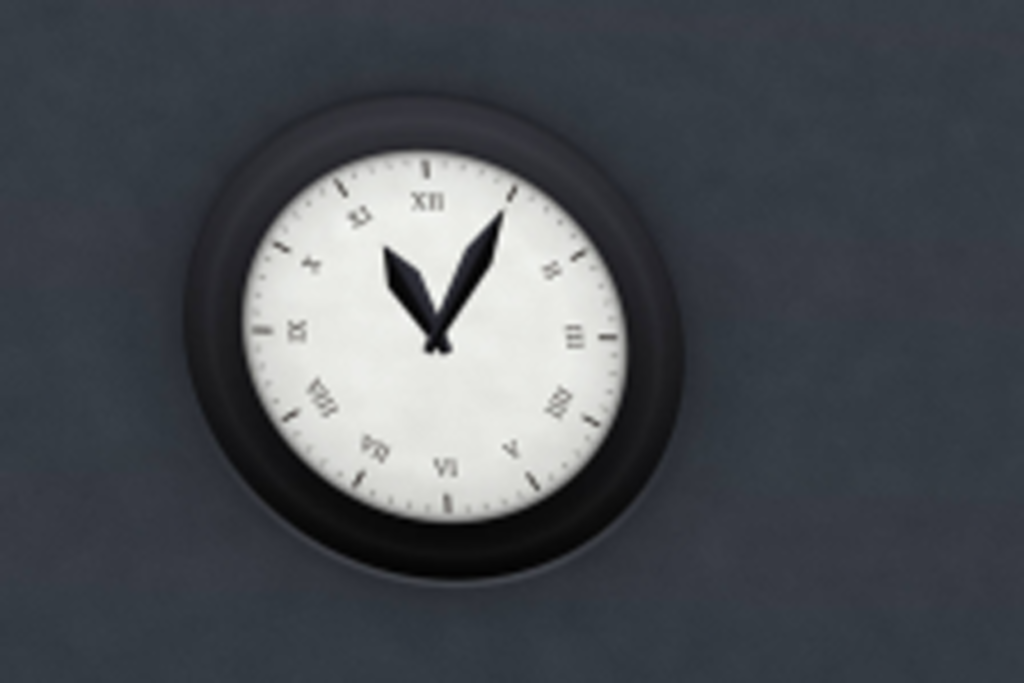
{"hour": 11, "minute": 5}
